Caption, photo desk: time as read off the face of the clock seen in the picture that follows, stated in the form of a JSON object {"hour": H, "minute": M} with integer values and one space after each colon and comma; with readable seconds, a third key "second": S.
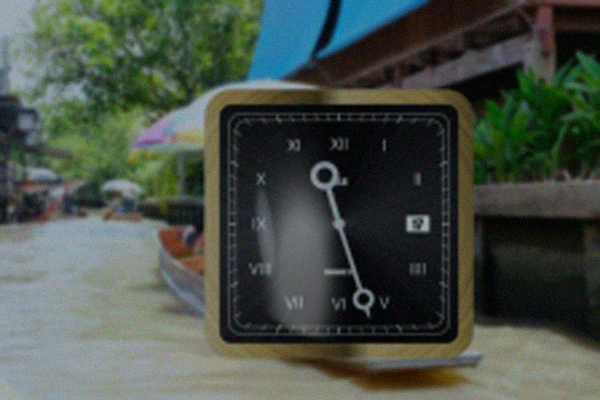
{"hour": 11, "minute": 27}
